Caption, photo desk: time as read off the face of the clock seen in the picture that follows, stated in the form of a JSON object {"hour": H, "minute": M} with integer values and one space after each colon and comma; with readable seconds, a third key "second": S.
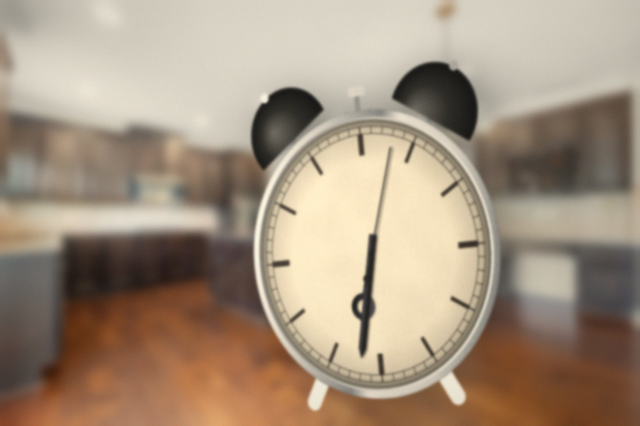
{"hour": 6, "minute": 32, "second": 3}
